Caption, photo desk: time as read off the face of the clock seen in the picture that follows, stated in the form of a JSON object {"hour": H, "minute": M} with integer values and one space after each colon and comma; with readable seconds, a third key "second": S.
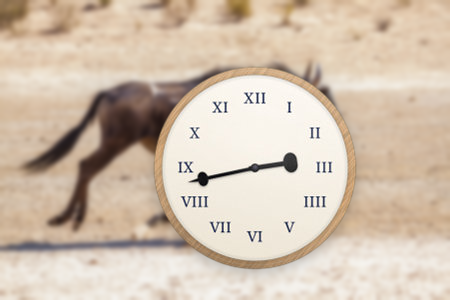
{"hour": 2, "minute": 43}
